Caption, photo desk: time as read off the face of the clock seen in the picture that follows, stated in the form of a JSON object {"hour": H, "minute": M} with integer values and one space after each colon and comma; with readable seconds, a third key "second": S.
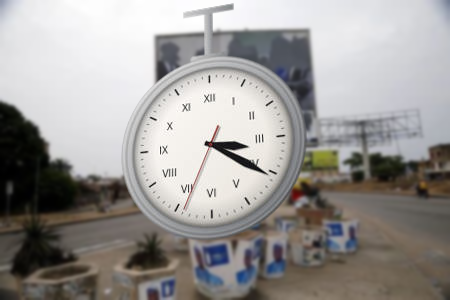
{"hour": 3, "minute": 20, "second": 34}
